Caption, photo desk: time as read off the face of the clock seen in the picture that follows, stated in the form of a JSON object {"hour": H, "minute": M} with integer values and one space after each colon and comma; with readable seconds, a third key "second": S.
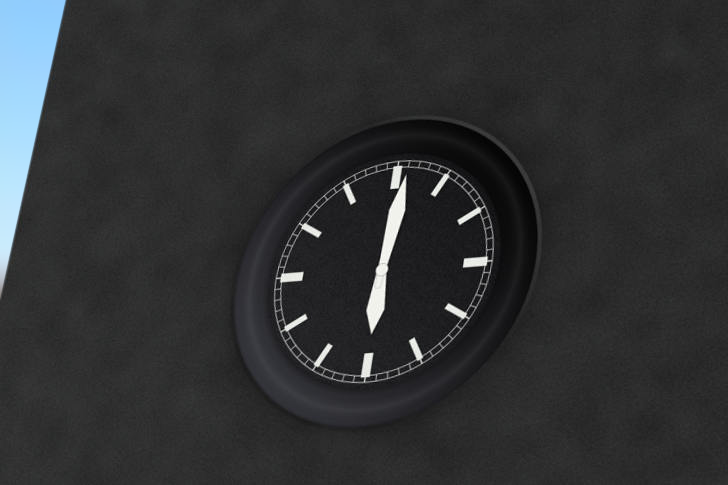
{"hour": 6, "minute": 1}
